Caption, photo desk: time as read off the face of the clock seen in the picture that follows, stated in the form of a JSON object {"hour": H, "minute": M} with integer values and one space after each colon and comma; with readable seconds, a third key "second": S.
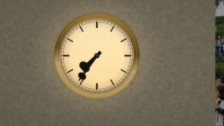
{"hour": 7, "minute": 36}
